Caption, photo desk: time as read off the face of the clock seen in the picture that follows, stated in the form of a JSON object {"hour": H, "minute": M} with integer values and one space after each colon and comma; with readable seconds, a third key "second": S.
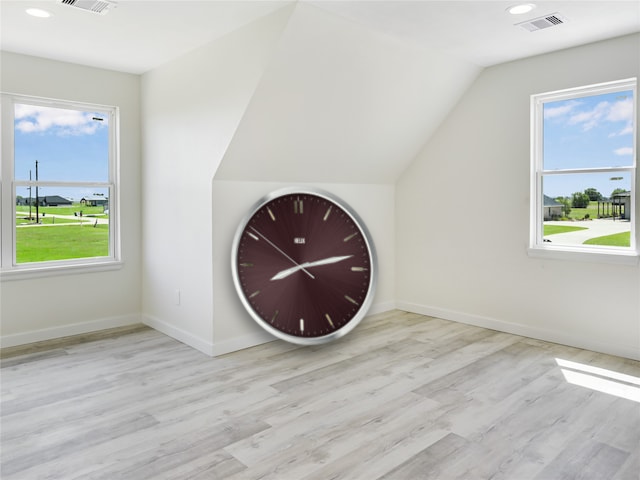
{"hour": 8, "minute": 12, "second": 51}
